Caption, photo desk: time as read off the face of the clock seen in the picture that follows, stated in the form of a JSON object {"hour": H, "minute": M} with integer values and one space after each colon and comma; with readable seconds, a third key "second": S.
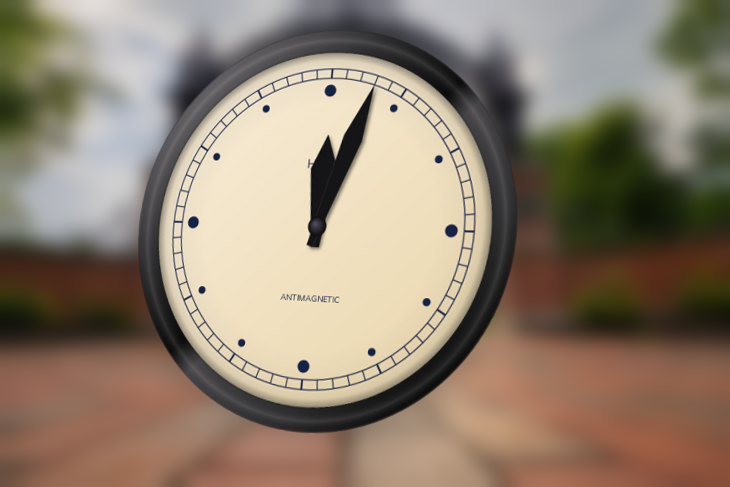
{"hour": 12, "minute": 3}
